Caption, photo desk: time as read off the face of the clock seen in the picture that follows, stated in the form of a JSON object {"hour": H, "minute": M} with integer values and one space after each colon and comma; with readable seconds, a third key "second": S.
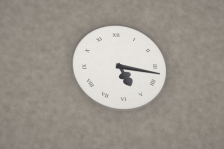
{"hour": 5, "minute": 17}
